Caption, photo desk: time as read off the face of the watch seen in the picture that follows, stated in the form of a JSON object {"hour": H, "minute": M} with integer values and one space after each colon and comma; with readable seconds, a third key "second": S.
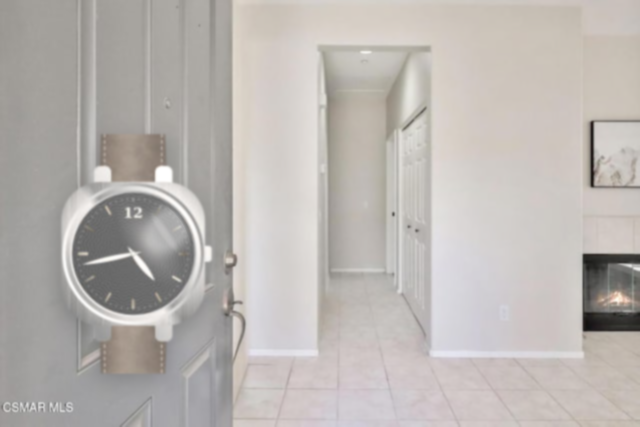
{"hour": 4, "minute": 43}
